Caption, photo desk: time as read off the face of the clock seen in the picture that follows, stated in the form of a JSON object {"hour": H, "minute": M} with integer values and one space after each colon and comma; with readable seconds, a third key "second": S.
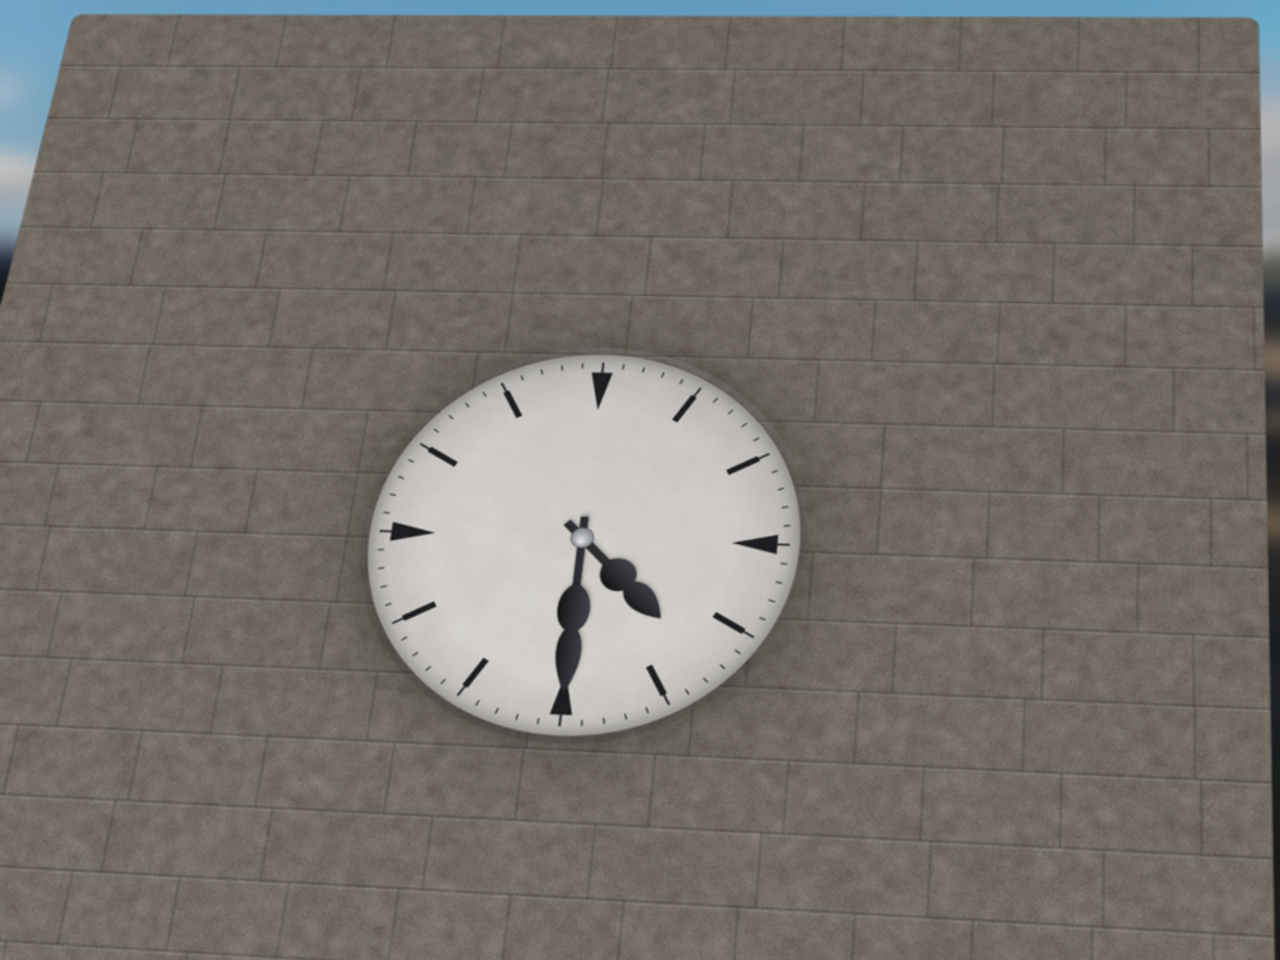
{"hour": 4, "minute": 30}
